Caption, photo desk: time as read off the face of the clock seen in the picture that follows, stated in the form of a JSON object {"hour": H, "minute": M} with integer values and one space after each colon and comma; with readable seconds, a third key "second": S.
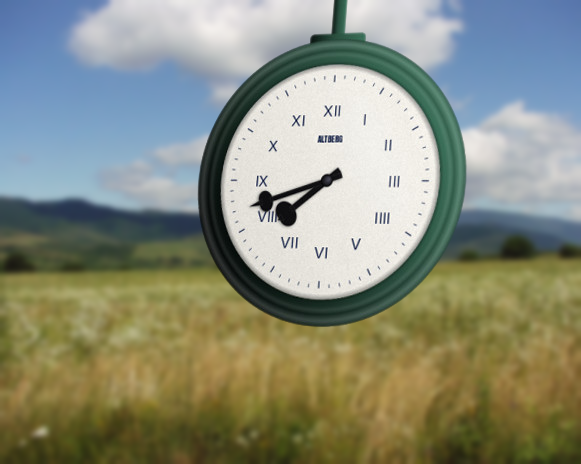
{"hour": 7, "minute": 42}
